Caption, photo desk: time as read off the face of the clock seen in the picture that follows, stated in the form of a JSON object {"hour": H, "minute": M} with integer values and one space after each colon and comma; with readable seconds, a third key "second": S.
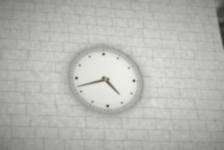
{"hour": 4, "minute": 42}
